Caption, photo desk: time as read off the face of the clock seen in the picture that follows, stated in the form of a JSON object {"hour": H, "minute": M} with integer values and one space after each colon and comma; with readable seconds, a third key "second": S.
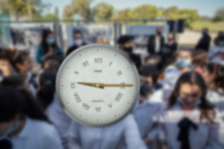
{"hour": 9, "minute": 15}
